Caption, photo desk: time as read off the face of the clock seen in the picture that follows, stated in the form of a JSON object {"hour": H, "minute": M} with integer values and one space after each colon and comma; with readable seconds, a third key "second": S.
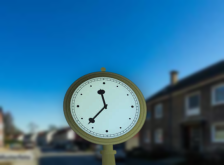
{"hour": 11, "minute": 37}
